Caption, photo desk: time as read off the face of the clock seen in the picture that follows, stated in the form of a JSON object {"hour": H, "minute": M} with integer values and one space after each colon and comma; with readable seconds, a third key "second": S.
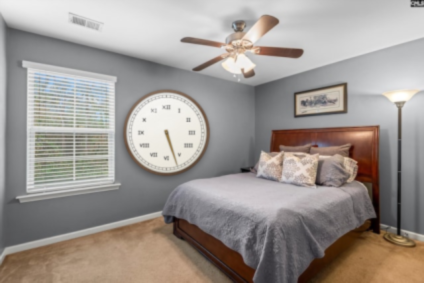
{"hour": 5, "minute": 27}
